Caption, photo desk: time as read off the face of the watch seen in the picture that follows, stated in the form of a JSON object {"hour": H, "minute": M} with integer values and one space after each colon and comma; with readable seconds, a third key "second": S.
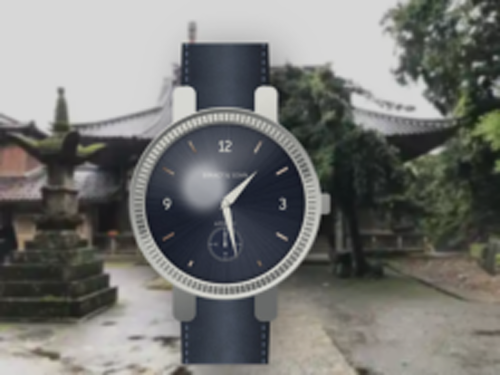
{"hour": 1, "minute": 28}
